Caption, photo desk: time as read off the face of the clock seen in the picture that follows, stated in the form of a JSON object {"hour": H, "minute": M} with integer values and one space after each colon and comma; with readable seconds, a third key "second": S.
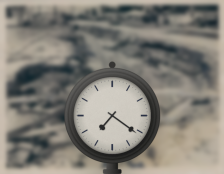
{"hour": 7, "minute": 21}
